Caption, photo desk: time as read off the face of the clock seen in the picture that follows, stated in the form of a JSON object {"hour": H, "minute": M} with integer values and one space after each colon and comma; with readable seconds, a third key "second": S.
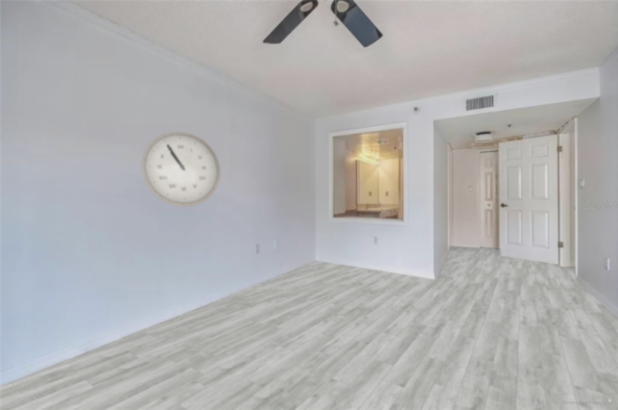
{"hour": 10, "minute": 55}
